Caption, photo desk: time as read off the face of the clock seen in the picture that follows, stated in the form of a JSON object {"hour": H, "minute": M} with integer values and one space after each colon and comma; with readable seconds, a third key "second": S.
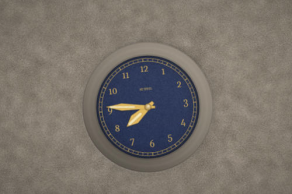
{"hour": 7, "minute": 46}
